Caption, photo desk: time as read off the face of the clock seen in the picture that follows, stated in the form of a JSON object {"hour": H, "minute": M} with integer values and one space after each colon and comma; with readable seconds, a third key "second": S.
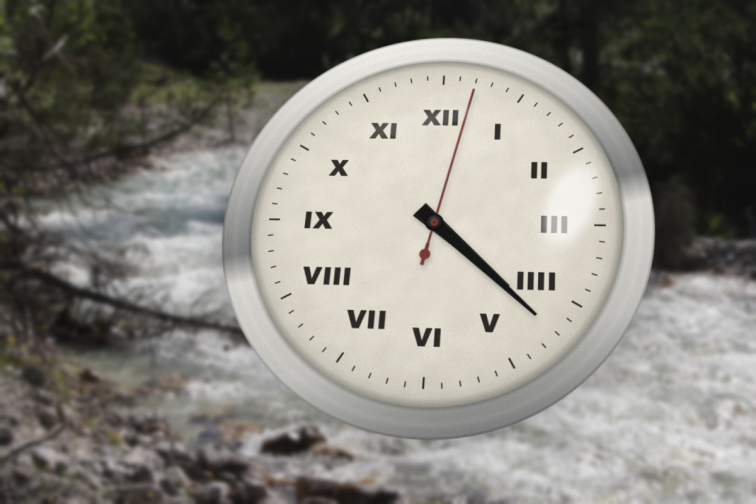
{"hour": 4, "minute": 22, "second": 2}
